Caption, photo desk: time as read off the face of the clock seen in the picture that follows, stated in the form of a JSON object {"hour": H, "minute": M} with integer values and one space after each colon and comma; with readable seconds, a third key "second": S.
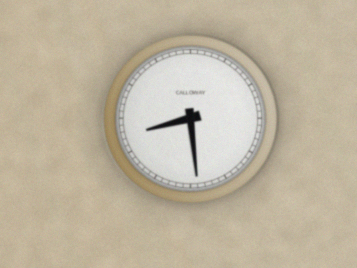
{"hour": 8, "minute": 29}
